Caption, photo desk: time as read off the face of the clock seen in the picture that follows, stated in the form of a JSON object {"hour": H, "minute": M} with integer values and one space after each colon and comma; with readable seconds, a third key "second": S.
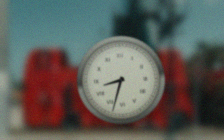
{"hour": 8, "minute": 33}
